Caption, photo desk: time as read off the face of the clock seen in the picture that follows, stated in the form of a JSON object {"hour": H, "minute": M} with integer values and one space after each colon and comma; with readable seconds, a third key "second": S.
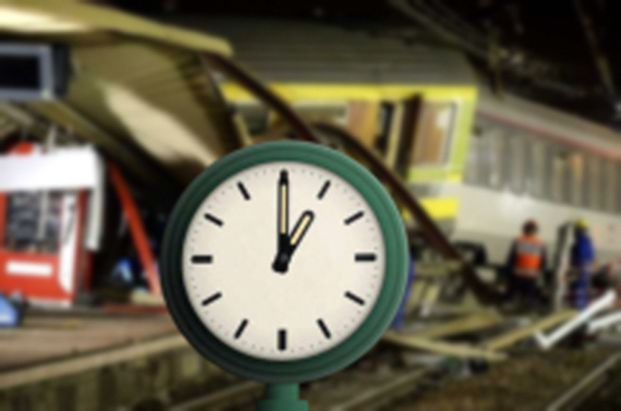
{"hour": 1, "minute": 0}
